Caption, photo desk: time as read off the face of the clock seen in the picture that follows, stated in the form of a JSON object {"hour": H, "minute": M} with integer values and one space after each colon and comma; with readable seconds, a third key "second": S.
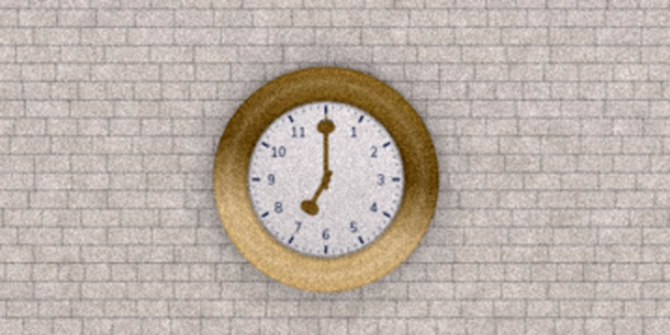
{"hour": 7, "minute": 0}
